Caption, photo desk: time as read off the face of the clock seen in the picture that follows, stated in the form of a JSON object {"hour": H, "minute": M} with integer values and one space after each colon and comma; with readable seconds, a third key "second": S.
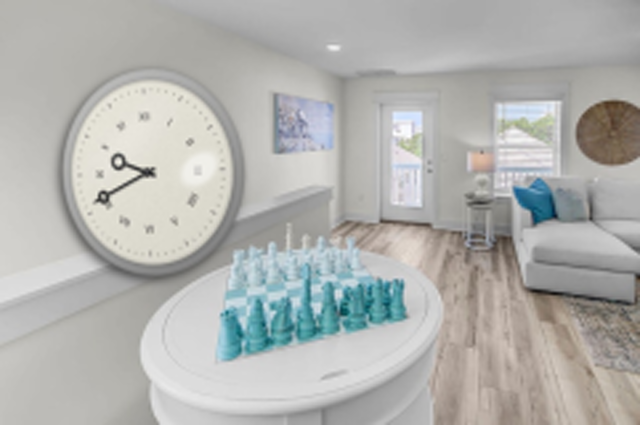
{"hour": 9, "minute": 41}
